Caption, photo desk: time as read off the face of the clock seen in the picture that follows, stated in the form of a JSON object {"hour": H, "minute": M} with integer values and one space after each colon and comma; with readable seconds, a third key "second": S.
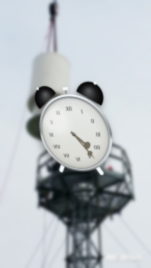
{"hour": 4, "minute": 24}
